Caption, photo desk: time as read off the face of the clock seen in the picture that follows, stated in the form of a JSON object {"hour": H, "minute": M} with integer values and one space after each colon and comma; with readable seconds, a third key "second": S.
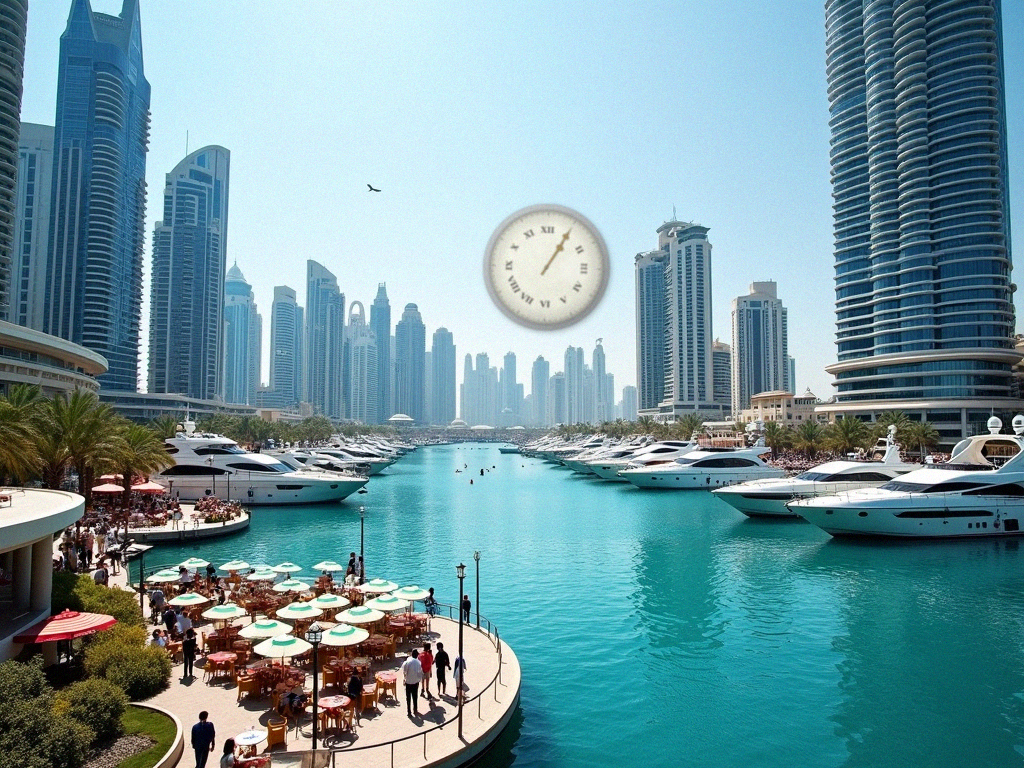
{"hour": 1, "minute": 5}
